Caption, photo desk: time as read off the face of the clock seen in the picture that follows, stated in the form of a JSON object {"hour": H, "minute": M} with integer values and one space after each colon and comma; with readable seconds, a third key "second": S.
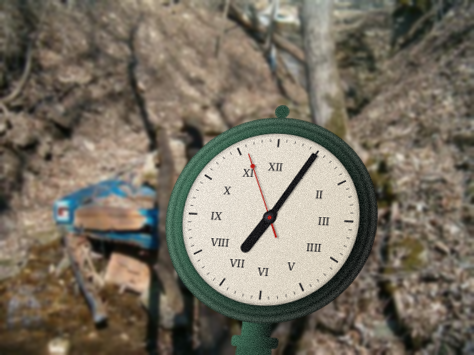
{"hour": 7, "minute": 4, "second": 56}
